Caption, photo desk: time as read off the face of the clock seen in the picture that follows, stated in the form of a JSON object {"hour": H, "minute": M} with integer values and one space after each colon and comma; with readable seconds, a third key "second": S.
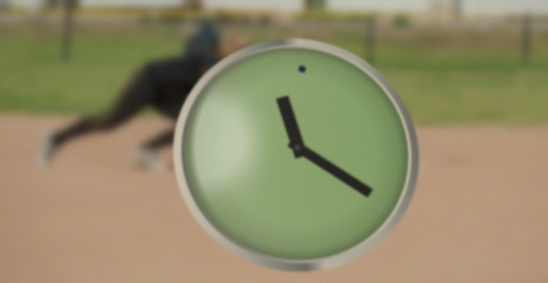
{"hour": 11, "minute": 20}
